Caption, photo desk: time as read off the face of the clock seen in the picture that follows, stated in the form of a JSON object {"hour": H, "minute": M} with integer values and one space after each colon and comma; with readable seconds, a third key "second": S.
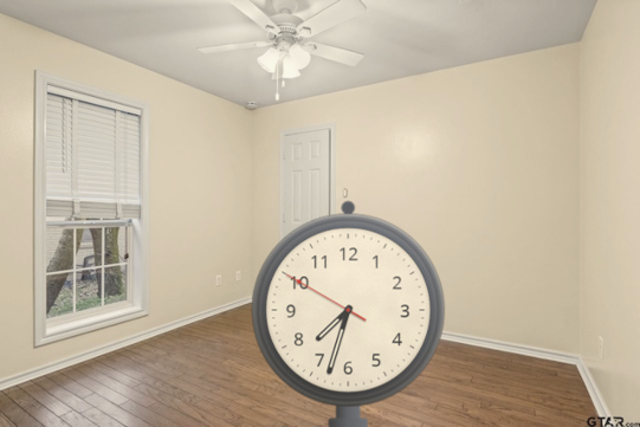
{"hour": 7, "minute": 32, "second": 50}
